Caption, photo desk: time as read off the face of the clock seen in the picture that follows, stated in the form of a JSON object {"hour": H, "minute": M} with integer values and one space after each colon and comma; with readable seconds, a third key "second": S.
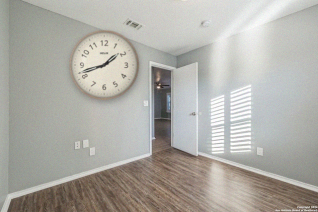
{"hour": 1, "minute": 42}
